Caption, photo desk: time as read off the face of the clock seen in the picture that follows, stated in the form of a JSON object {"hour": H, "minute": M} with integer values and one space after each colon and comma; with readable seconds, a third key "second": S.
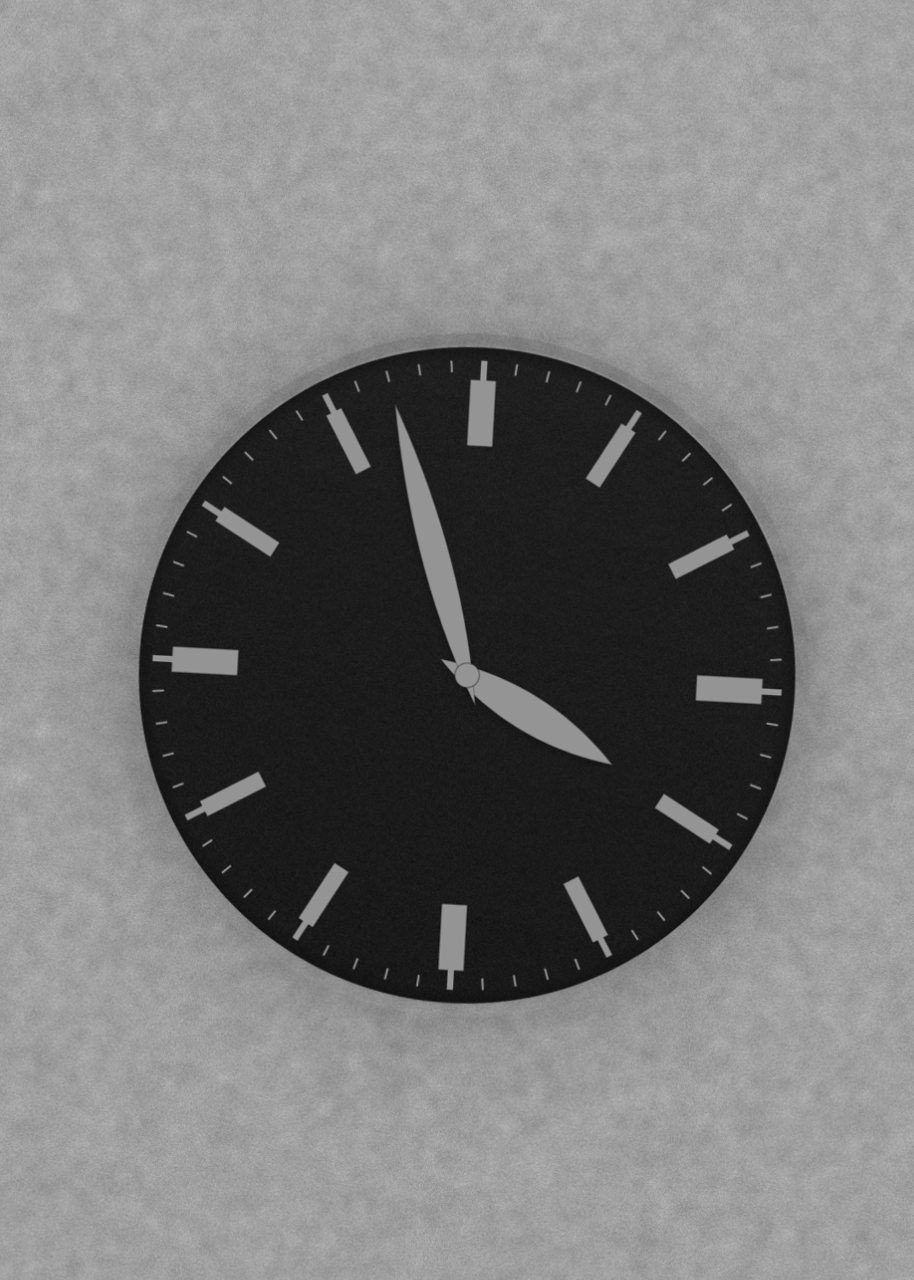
{"hour": 3, "minute": 57}
